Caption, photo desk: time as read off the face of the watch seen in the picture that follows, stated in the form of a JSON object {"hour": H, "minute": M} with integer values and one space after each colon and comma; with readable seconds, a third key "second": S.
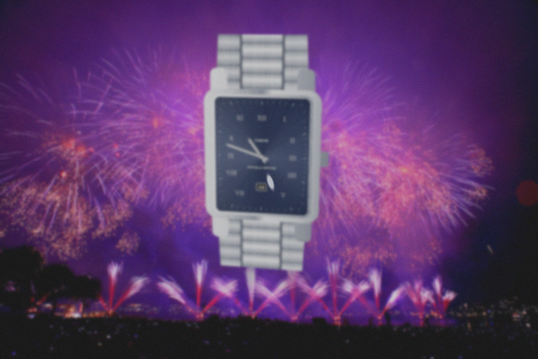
{"hour": 10, "minute": 48}
